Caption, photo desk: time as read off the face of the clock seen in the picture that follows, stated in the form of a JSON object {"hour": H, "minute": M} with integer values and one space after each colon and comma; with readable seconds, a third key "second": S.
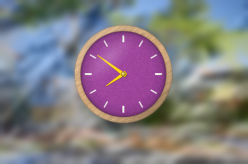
{"hour": 7, "minute": 51}
